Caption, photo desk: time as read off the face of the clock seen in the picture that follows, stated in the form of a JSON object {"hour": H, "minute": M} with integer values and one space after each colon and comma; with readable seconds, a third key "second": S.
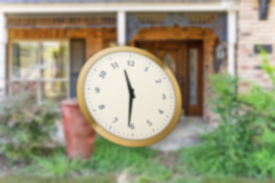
{"hour": 11, "minute": 31}
